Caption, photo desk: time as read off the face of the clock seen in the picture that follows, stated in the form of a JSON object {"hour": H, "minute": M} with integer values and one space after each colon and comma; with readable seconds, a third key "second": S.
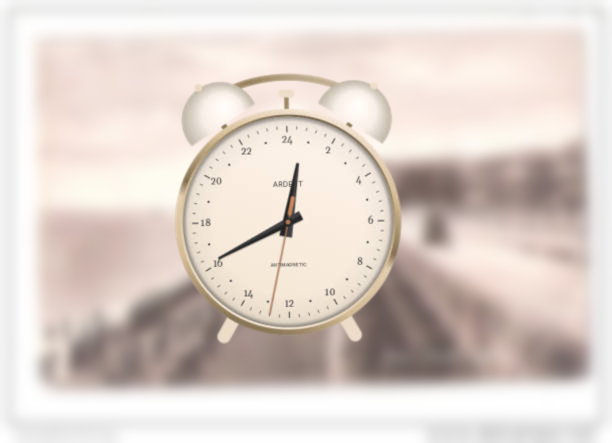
{"hour": 0, "minute": 40, "second": 32}
